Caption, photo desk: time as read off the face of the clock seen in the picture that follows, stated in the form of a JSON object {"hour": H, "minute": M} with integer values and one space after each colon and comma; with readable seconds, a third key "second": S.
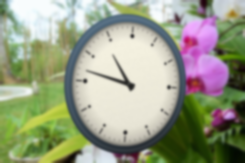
{"hour": 10, "minute": 47}
